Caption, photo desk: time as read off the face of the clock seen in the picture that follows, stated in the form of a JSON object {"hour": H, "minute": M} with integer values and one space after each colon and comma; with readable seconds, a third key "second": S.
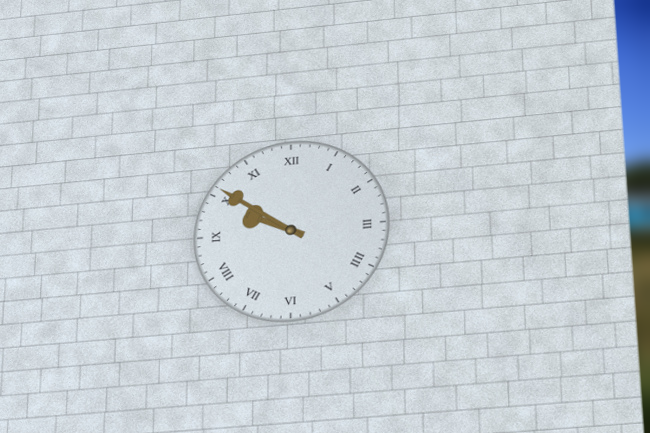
{"hour": 9, "minute": 51}
